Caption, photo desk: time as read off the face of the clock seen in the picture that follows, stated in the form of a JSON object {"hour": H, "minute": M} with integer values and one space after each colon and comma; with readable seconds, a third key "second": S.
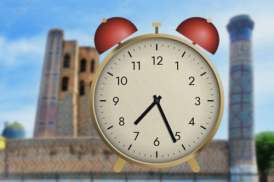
{"hour": 7, "minute": 26}
